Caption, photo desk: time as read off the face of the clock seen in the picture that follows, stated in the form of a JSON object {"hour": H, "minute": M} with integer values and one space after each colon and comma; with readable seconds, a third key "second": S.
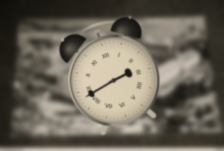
{"hour": 2, "minute": 43}
